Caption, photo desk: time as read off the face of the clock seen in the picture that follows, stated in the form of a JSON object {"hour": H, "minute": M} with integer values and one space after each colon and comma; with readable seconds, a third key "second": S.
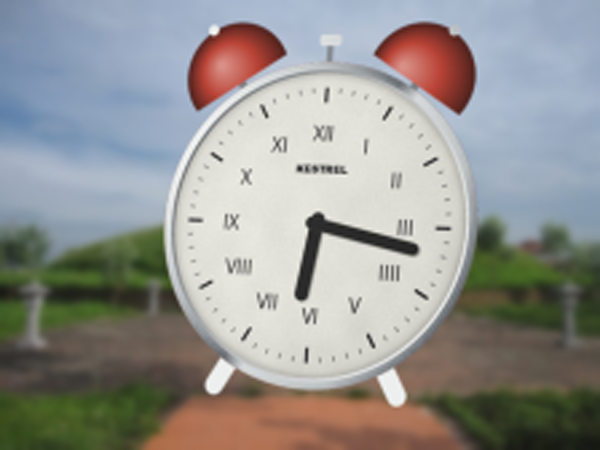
{"hour": 6, "minute": 17}
